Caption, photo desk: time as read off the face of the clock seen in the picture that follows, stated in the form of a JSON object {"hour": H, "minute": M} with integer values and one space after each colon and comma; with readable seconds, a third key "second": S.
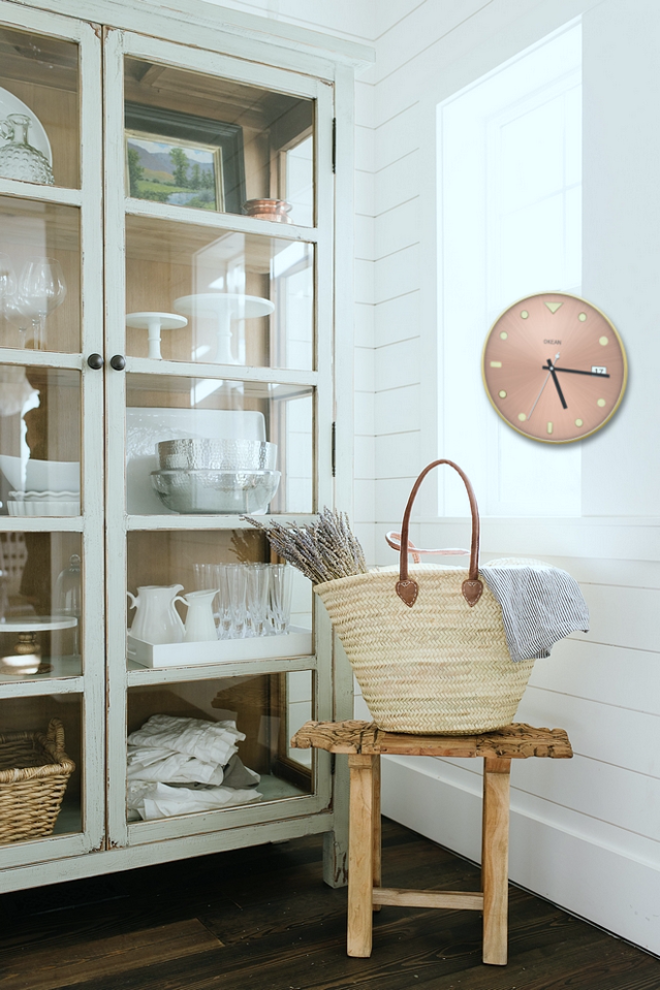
{"hour": 5, "minute": 15, "second": 34}
